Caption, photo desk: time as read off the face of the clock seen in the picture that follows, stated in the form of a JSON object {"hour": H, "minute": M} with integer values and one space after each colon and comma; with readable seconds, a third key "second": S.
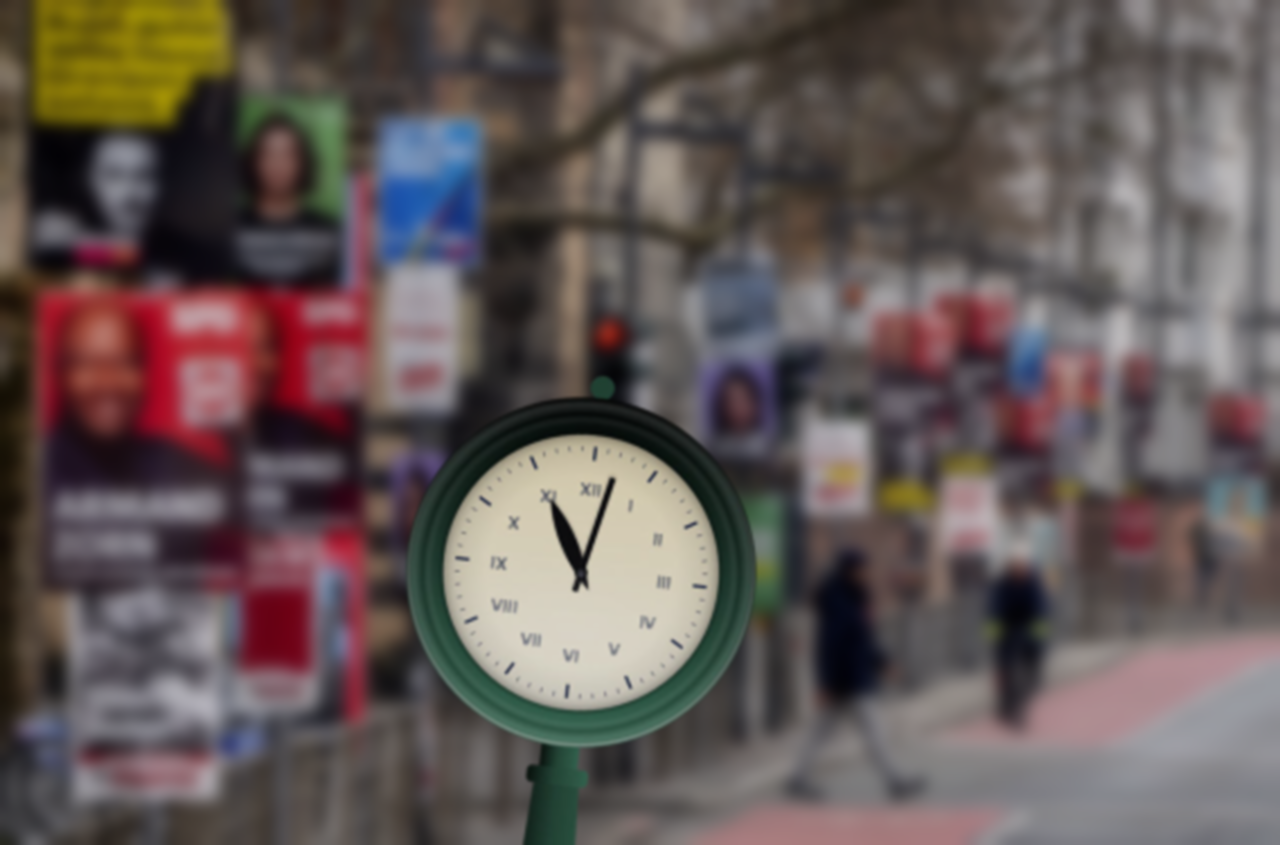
{"hour": 11, "minute": 2}
